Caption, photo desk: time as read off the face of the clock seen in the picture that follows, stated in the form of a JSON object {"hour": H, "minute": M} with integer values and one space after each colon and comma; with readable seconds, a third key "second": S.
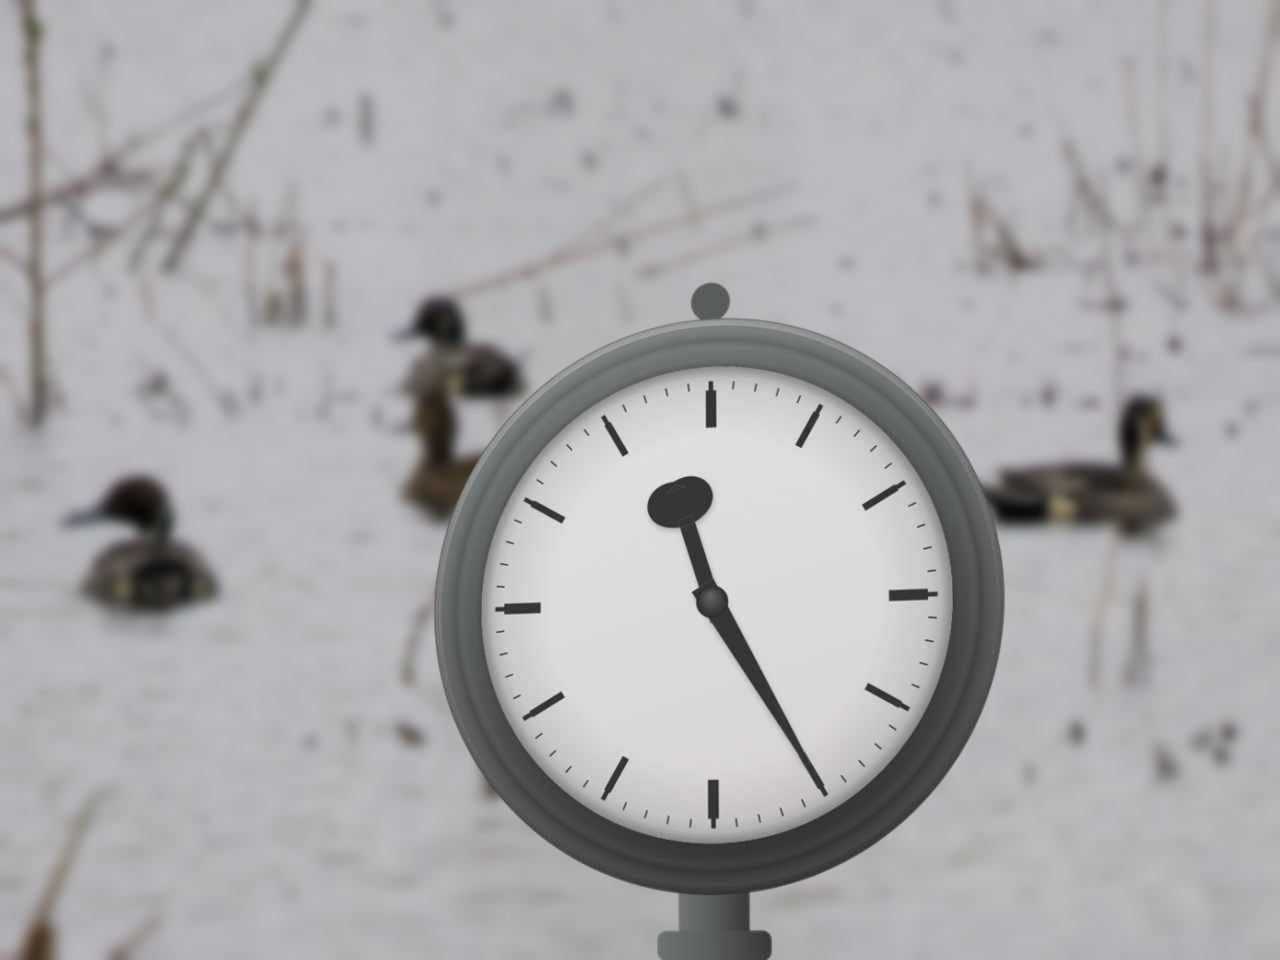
{"hour": 11, "minute": 25}
